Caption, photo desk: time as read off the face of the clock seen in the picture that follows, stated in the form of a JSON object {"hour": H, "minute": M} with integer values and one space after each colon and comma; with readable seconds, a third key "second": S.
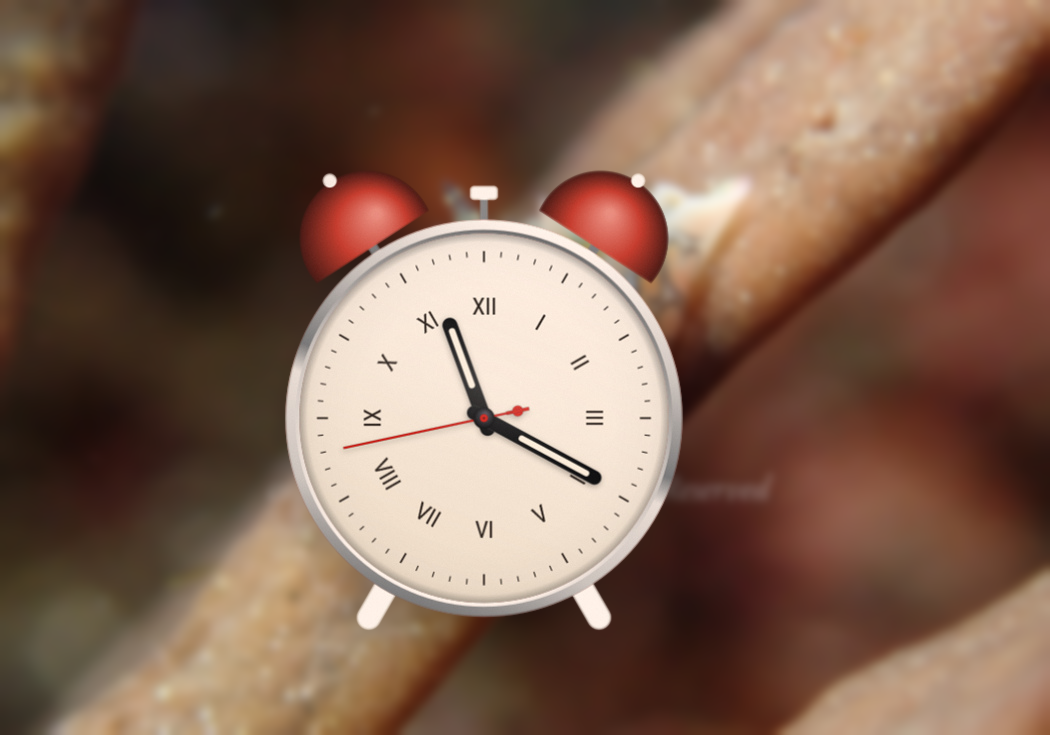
{"hour": 11, "minute": 19, "second": 43}
